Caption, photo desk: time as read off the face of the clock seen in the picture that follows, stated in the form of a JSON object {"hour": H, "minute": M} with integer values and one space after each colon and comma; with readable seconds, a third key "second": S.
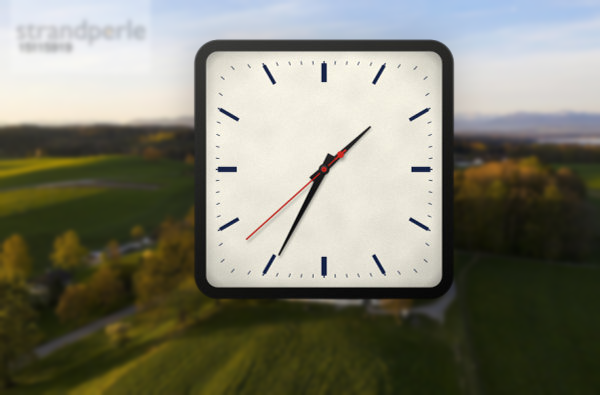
{"hour": 1, "minute": 34, "second": 38}
